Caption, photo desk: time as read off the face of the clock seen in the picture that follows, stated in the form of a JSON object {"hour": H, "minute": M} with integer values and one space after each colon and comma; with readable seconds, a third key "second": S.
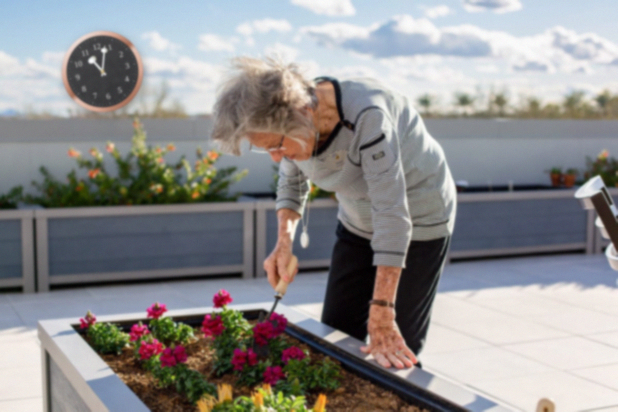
{"hour": 11, "minute": 3}
